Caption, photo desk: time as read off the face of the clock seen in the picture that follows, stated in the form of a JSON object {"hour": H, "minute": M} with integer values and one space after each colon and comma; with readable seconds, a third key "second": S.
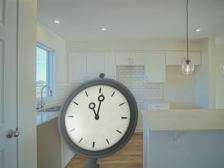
{"hour": 11, "minute": 1}
